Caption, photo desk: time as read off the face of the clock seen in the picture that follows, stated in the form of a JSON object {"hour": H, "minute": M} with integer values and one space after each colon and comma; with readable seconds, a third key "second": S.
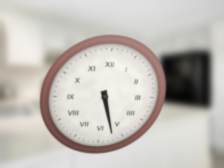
{"hour": 5, "minute": 27}
